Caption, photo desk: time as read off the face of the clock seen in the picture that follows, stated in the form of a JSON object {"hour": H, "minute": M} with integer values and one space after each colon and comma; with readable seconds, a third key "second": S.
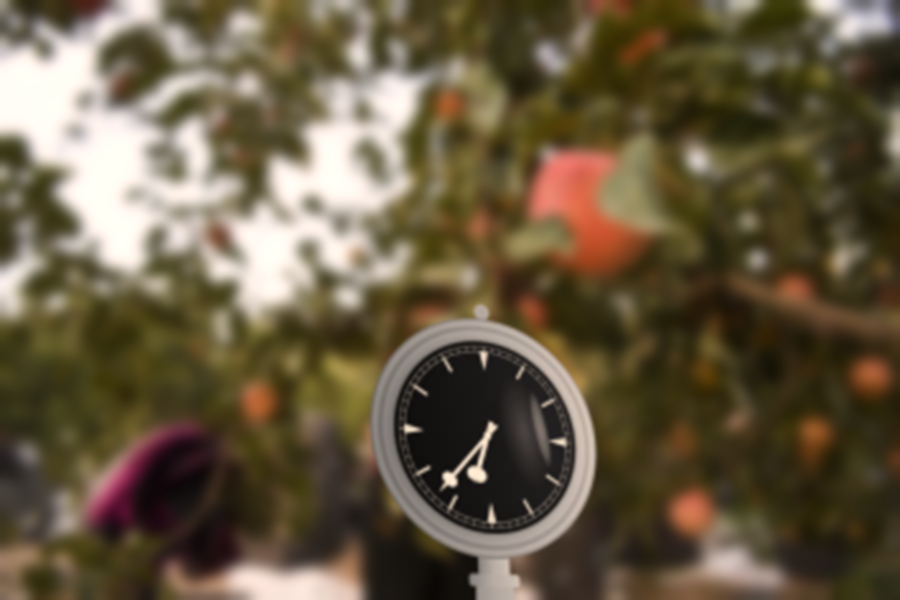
{"hour": 6, "minute": 37}
